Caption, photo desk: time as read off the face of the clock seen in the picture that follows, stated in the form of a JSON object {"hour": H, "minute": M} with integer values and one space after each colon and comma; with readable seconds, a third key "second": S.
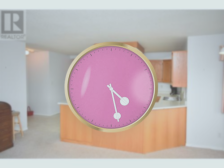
{"hour": 4, "minute": 28}
